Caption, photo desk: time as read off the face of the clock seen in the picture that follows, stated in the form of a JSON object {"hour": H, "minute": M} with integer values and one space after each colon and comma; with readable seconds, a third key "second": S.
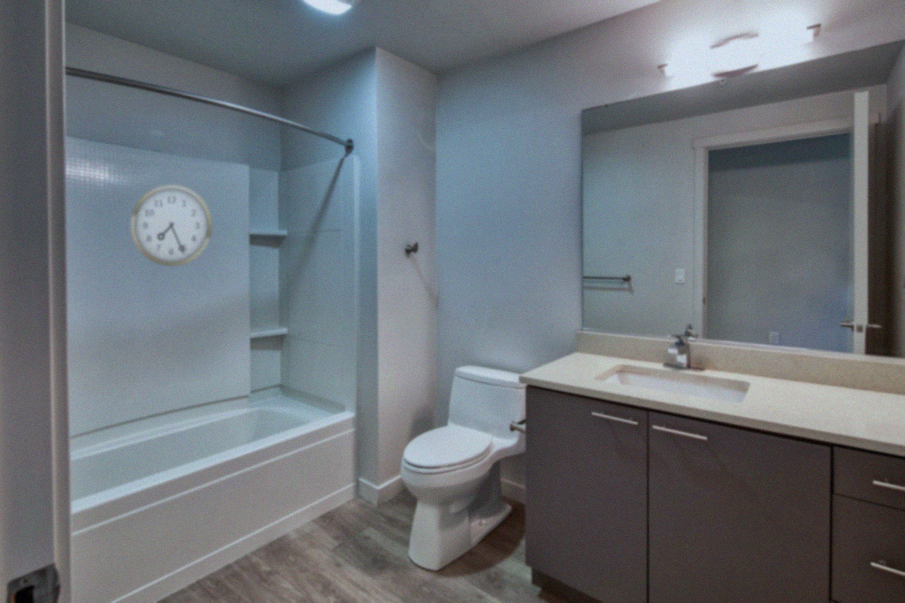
{"hour": 7, "minute": 26}
